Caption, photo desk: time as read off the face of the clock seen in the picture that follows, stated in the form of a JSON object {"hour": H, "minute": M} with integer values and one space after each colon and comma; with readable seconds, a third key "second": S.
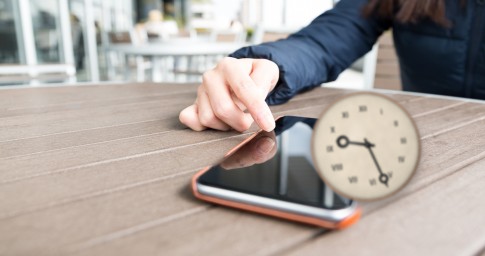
{"hour": 9, "minute": 27}
